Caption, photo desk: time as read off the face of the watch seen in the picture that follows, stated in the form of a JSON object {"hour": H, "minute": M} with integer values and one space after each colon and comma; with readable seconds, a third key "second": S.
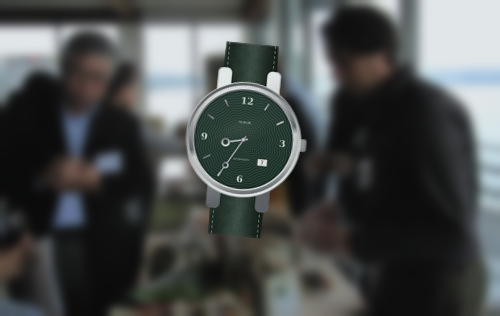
{"hour": 8, "minute": 35}
